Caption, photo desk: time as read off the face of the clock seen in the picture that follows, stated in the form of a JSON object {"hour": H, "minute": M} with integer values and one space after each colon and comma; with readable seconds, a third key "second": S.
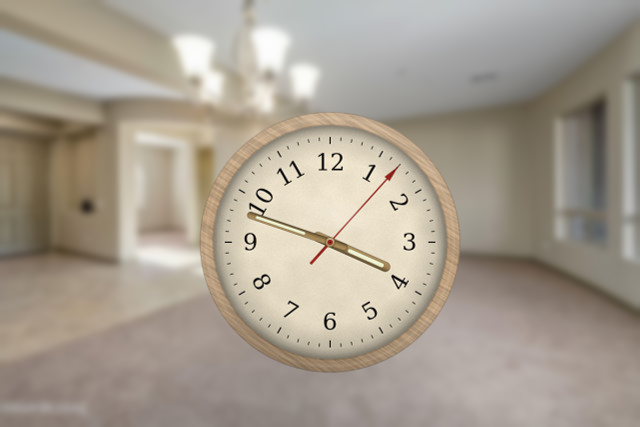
{"hour": 3, "minute": 48, "second": 7}
